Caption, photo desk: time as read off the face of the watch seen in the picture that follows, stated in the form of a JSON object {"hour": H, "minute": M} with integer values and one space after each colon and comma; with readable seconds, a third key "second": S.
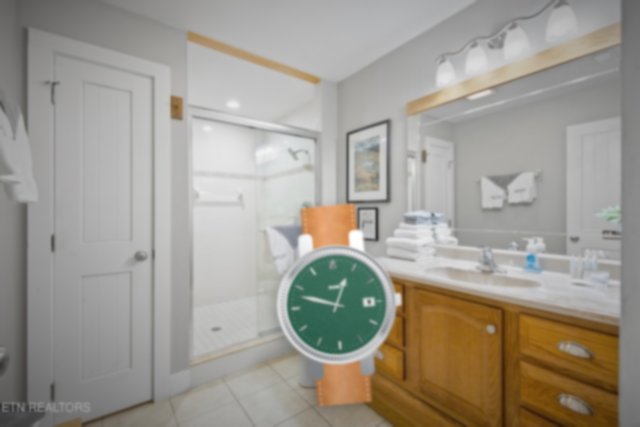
{"hour": 12, "minute": 48}
